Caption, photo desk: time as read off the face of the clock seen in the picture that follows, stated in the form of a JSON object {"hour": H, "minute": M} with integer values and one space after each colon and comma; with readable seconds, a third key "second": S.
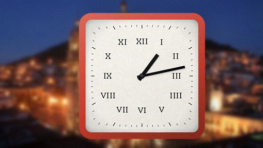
{"hour": 1, "minute": 13}
